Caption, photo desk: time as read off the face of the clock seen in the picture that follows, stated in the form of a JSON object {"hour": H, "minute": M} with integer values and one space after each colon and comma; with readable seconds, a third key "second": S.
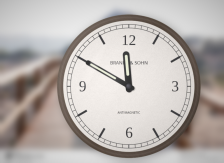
{"hour": 11, "minute": 50}
